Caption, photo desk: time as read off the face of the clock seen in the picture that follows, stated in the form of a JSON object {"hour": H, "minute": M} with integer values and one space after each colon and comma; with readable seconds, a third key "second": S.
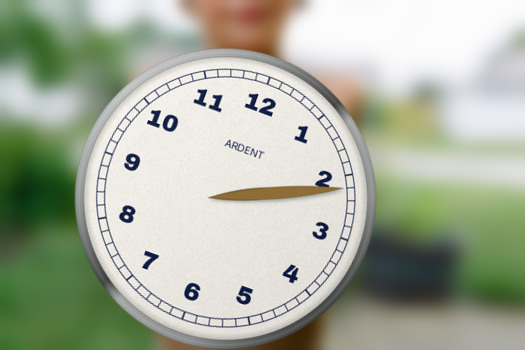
{"hour": 2, "minute": 11}
